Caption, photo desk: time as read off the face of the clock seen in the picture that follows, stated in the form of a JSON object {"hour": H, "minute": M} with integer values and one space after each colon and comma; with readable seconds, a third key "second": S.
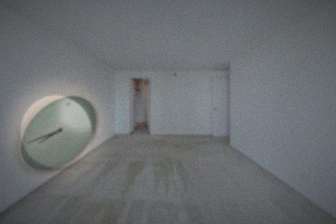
{"hour": 7, "minute": 41}
